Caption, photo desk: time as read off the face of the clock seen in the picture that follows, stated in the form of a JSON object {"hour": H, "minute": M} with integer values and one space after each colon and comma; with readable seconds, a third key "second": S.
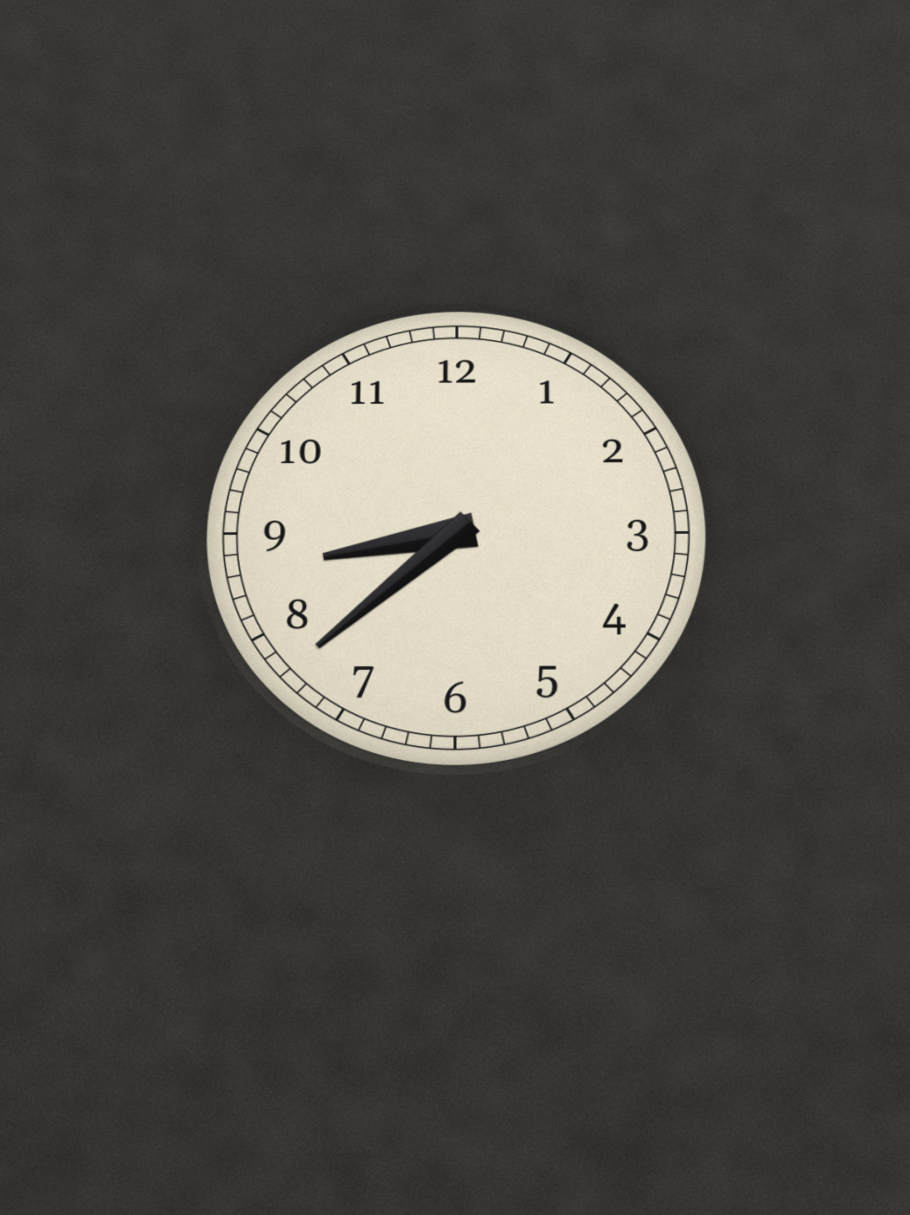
{"hour": 8, "minute": 38}
